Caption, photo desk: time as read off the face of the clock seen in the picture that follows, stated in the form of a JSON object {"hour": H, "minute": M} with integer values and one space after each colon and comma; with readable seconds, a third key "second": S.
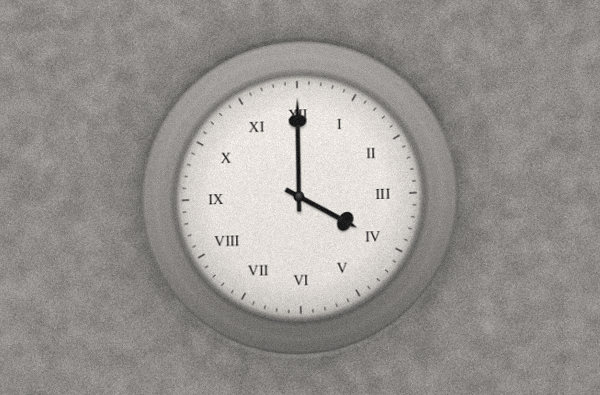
{"hour": 4, "minute": 0}
